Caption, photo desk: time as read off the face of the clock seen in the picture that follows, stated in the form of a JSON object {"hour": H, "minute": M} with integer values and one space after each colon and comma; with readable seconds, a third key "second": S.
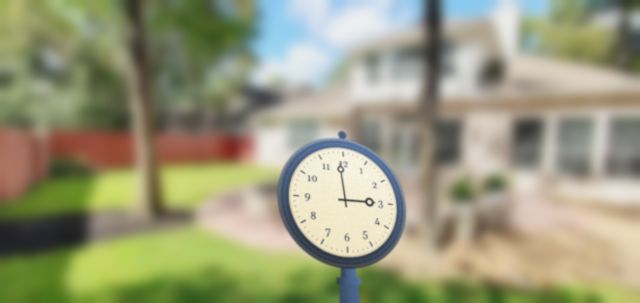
{"hour": 2, "minute": 59}
